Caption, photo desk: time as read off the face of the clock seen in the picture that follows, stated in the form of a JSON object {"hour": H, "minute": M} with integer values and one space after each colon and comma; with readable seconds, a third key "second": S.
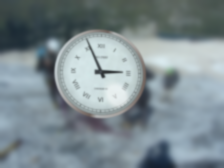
{"hour": 2, "minute": 56}
